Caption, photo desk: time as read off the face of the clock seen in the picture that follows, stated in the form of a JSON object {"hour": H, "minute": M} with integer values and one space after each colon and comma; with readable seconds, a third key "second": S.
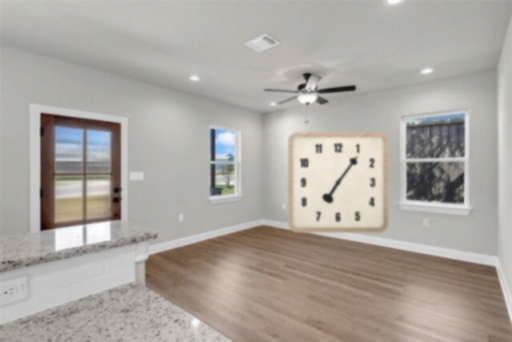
{"hour": 7, "minute": 6}
